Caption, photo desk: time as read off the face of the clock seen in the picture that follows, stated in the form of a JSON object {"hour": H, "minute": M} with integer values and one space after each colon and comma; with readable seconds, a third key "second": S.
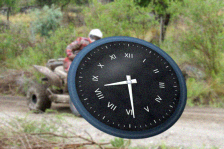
{"hour": 8, "minute": 29}
